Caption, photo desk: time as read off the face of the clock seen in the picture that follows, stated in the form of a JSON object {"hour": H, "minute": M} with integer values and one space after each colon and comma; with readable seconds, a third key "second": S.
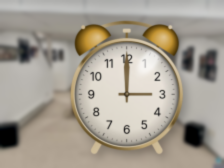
{"hour": 3, "minute": 0}
